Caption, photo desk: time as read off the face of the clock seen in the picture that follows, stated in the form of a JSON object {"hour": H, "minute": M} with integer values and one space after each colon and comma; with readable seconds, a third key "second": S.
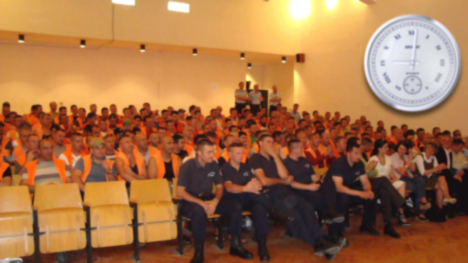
{"hour": 9, "minute": 1}
